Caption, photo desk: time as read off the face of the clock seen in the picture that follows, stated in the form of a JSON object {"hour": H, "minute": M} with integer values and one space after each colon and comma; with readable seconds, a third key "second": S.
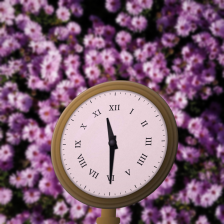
{"hour": 11, "minute": 30}
